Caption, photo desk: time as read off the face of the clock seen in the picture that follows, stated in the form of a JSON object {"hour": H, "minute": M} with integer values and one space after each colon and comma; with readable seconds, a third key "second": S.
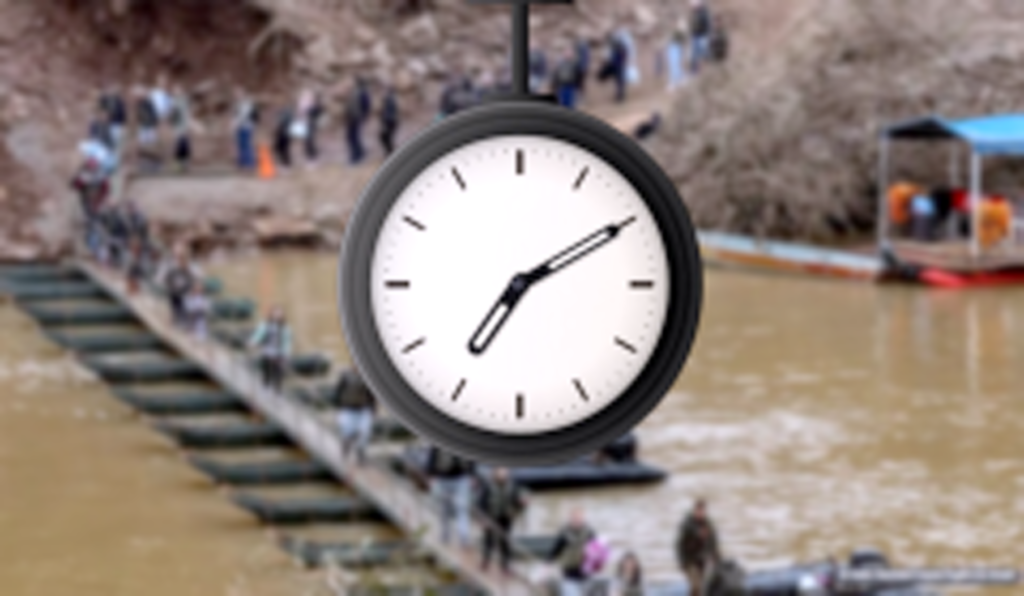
{"hour": 7, "minute": 10}
